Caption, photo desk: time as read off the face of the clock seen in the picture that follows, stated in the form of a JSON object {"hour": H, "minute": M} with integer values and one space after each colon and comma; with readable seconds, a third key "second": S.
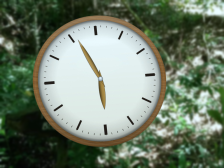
{"hour": 5, "minute": 56}
